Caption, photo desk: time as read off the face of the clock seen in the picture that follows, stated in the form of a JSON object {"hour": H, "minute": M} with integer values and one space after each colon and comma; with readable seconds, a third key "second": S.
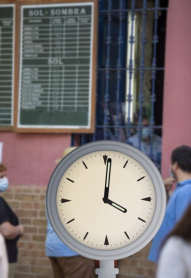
{"hour": 4, "minute": 1}
